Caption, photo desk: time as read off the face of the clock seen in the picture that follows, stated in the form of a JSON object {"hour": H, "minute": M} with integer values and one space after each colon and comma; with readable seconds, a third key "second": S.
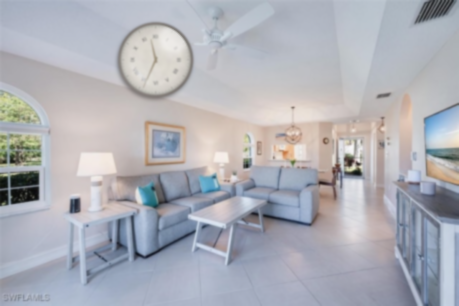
{"hour": 11, "minute": 34}
